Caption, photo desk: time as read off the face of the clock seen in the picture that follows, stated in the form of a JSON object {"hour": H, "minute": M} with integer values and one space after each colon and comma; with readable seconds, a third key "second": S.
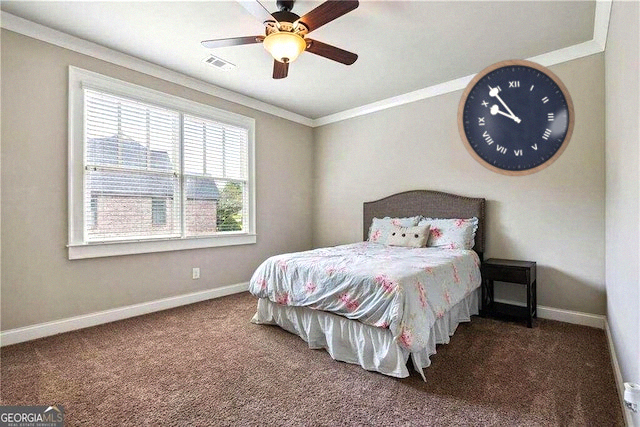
{"hour": 9, "minute": 54}
